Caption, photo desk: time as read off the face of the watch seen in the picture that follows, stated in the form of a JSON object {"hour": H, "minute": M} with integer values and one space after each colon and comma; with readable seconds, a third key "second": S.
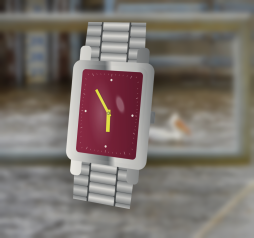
{"hour": 5, "minute": 54}
